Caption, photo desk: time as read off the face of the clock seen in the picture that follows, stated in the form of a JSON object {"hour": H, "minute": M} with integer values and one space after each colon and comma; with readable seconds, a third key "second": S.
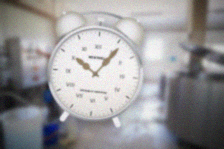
{"hour": 10, "minute": 6}
